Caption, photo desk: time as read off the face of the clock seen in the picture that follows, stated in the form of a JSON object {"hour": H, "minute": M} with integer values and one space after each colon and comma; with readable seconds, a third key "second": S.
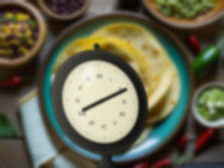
{"hour": 8, "minute": 11}
